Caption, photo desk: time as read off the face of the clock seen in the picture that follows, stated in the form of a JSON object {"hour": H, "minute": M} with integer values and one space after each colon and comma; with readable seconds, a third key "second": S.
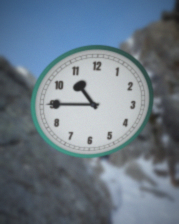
{"hour": 10, "minute": 45}
